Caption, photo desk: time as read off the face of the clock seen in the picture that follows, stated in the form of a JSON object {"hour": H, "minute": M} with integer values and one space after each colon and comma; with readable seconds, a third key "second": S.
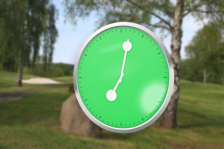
{"hour": 7, "minute": 2}
